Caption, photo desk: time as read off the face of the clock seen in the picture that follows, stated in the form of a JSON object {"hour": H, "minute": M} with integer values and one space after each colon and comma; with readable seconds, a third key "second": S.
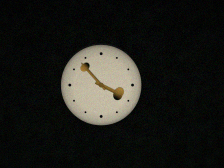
{"hour": 3, "minute": 53}
